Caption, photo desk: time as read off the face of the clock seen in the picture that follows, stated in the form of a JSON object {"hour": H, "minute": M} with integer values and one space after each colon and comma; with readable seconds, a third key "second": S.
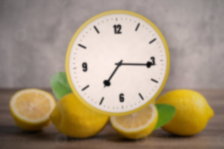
{"hour": 7, "minute": 16}
